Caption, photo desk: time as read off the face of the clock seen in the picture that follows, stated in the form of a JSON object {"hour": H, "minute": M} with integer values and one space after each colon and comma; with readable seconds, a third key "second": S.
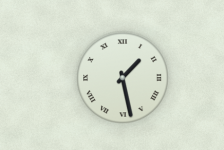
{"hour": 1, "minute": 28}
